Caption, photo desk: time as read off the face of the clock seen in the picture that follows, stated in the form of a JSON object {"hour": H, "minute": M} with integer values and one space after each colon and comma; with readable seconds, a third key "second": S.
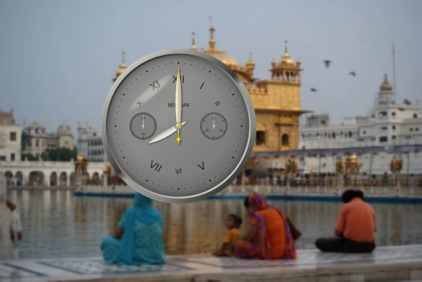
{"hour": 8, "minute": 0}
